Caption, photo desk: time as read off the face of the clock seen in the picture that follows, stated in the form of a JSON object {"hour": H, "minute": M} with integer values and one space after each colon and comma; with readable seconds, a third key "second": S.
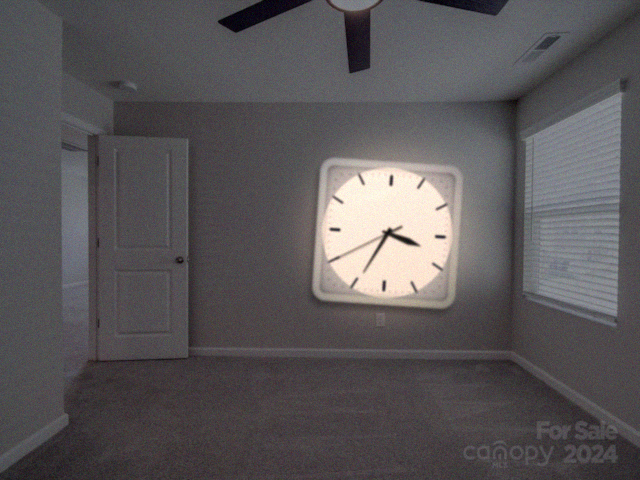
{"hour": 3, "minute": 34, "second": 40}
